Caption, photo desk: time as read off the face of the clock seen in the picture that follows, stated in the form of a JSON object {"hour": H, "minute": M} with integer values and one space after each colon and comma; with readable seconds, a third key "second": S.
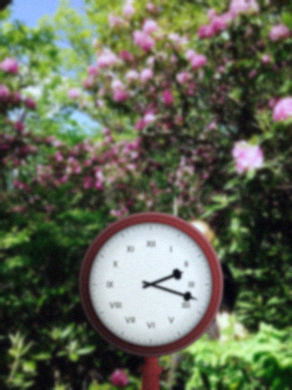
{"hour": 2, "minute": 18}
